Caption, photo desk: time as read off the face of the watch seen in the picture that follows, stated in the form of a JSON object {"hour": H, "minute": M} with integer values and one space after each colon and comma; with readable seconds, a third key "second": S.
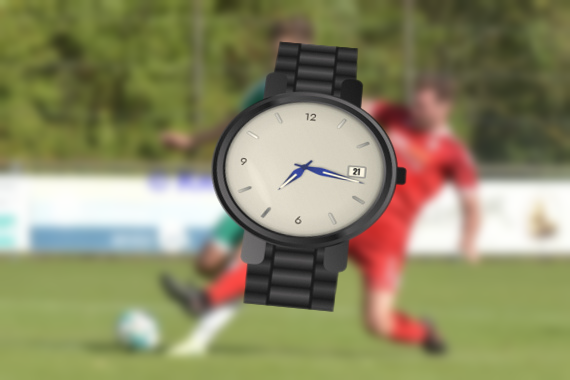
{"hour": 7, "minute": 17}
